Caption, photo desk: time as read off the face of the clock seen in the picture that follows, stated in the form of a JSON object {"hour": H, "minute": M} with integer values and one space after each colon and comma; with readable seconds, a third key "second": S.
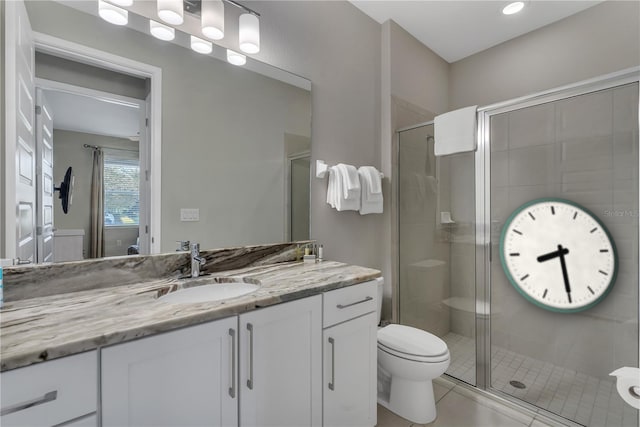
{"hour": 8, "minute": 30}
